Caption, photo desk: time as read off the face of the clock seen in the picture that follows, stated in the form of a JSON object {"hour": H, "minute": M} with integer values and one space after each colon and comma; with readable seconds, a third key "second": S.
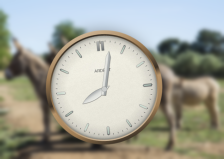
{"hour": 8, "minute": 2}
